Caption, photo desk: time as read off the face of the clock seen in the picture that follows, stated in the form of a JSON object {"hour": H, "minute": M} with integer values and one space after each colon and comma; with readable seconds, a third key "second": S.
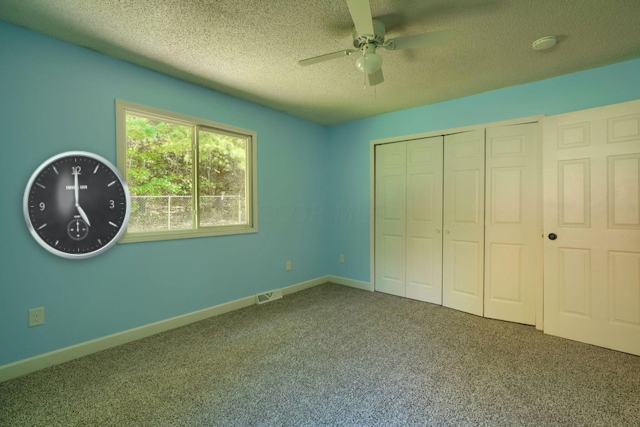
{"hour": 5, "minute": 0}
